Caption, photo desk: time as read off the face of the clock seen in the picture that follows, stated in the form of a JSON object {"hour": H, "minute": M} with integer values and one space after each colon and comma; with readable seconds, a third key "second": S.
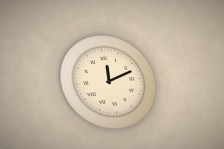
{"hour": 12, "minute": 12}
